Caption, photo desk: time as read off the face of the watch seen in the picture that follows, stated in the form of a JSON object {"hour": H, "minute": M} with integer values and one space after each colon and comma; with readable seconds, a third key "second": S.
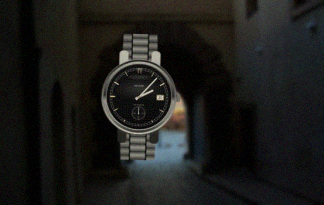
{"hour": 2, "minute": 7}
